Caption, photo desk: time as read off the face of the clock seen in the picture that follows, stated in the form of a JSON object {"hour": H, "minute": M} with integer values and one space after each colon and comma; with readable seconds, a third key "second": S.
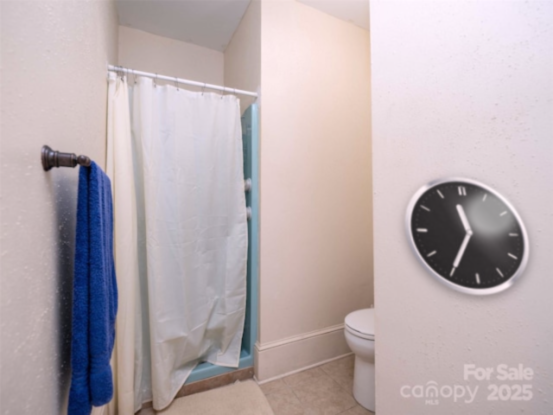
{"hour": 11, "minute": 35}
